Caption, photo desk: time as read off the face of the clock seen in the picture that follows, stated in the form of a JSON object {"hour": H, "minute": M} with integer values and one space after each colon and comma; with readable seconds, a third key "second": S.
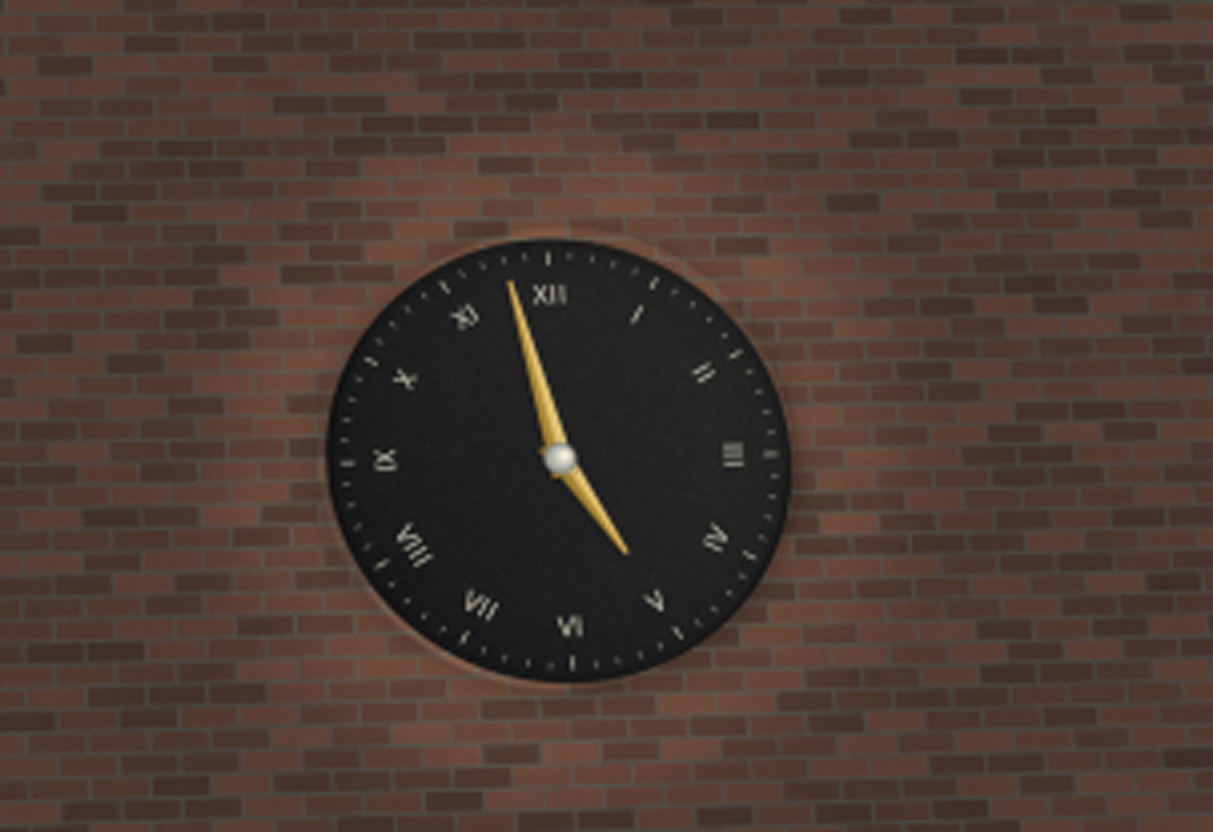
{"hour": 4, "minute": 58}
